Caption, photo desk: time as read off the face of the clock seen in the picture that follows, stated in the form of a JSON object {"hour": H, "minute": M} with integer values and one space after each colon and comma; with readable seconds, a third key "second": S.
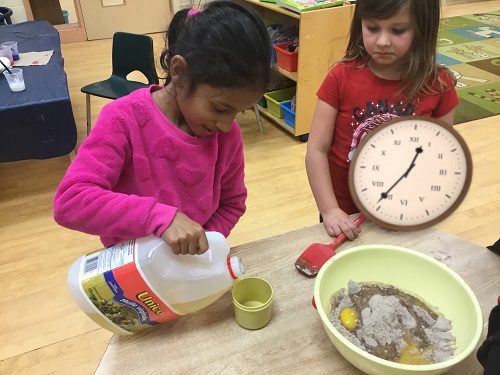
{"hour": 12, "minute": 36}
